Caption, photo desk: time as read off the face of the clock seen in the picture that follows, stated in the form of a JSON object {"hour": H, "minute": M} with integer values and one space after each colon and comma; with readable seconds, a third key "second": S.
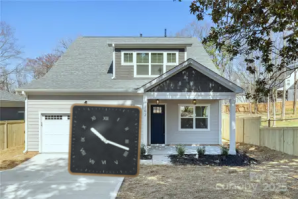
{"hour": 10, "minute": 18}
